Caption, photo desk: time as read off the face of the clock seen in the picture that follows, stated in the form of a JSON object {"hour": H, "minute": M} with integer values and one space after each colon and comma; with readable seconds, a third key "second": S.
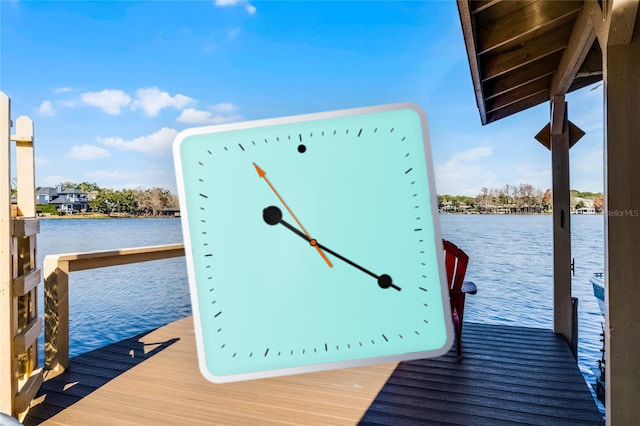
{"hour": 10, "minute": 20, "second": 55}
